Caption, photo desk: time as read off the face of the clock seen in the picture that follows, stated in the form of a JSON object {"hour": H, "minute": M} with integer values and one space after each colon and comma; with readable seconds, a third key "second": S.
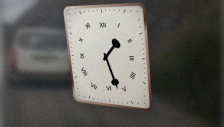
{"hour": 1, "minute": 27}
